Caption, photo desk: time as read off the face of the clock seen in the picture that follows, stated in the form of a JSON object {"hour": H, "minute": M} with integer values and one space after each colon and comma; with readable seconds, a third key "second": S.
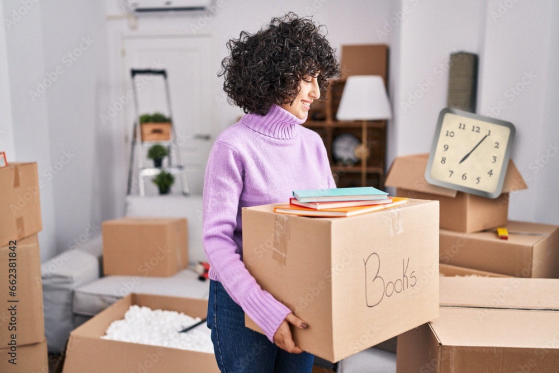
{"hour": 7, "minute": 5}
